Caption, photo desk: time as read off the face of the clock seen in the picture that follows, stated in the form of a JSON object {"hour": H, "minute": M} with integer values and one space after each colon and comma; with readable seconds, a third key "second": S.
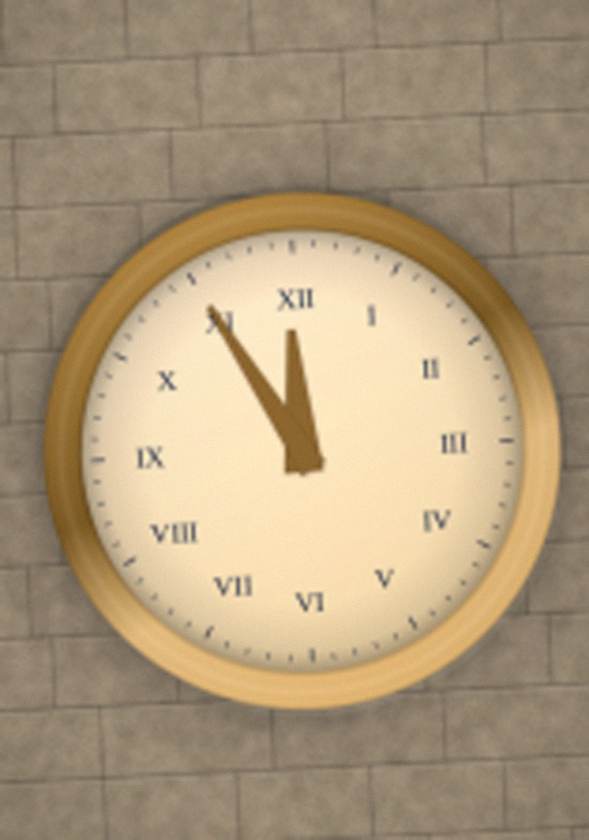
{"hour": 11, "minute": 55}
